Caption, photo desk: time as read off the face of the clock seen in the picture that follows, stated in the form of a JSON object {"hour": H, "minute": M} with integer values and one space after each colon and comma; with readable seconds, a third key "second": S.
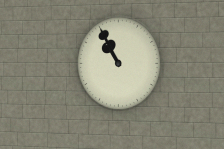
{"hour": 10, "minute": 55}
